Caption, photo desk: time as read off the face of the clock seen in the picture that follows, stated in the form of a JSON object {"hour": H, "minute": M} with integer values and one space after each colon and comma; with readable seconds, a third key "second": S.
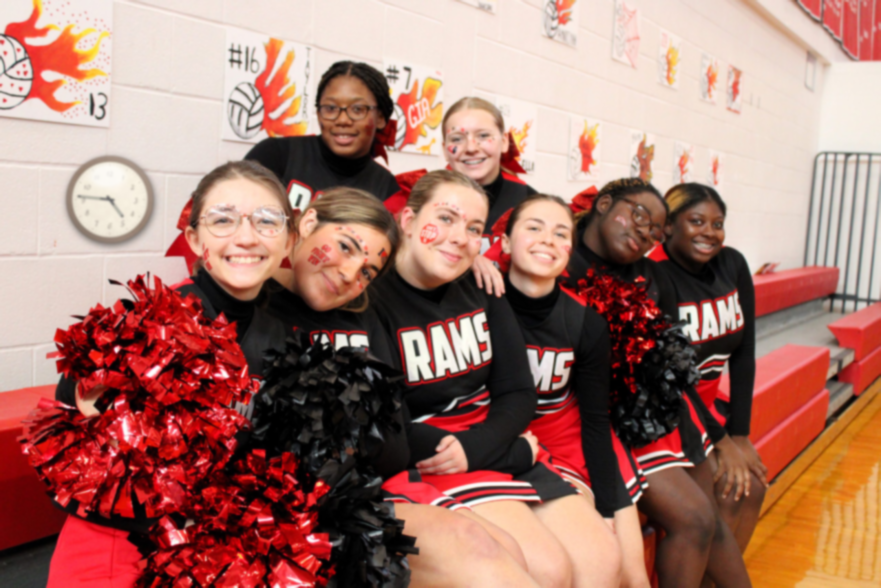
{"hour": 4, "minute": 46}
